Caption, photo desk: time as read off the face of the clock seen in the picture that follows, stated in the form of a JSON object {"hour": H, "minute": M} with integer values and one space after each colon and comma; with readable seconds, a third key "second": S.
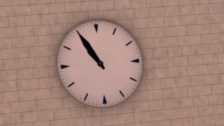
{"hour": 10, "minute": 55}
